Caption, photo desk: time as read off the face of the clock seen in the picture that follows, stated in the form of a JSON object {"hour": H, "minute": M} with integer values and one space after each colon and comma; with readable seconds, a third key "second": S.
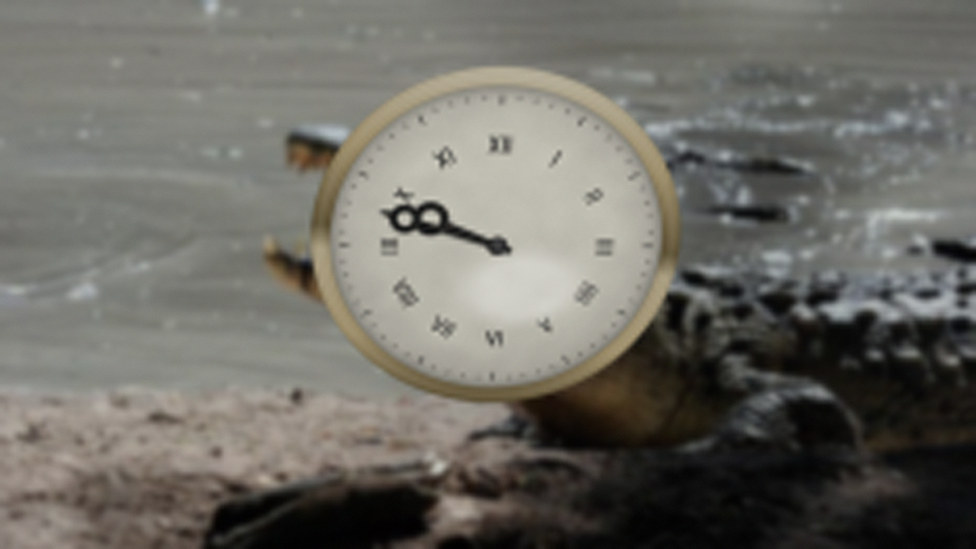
{"hour": 9, "minute": 48}
